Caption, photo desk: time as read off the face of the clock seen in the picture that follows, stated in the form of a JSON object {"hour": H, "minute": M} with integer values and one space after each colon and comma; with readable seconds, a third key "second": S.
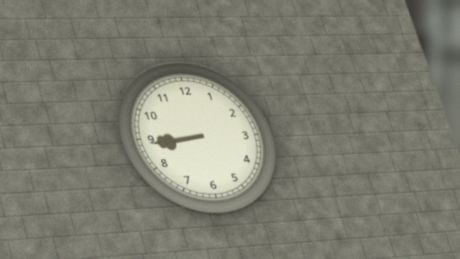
{"hour": 8, "minute": 44}
